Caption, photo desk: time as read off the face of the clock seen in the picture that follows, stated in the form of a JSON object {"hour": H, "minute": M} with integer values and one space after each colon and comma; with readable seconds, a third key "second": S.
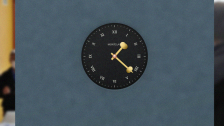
{"hour": 1, "minute": 22}
